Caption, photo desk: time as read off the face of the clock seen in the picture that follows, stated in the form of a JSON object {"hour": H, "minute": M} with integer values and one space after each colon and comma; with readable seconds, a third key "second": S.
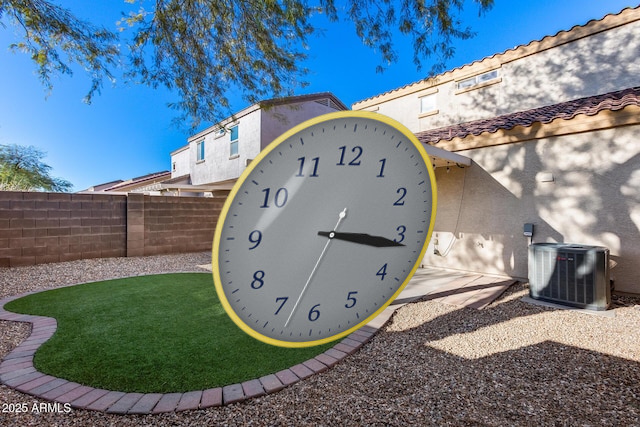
{"hour": 3, "minute": 16, "second": 33}
